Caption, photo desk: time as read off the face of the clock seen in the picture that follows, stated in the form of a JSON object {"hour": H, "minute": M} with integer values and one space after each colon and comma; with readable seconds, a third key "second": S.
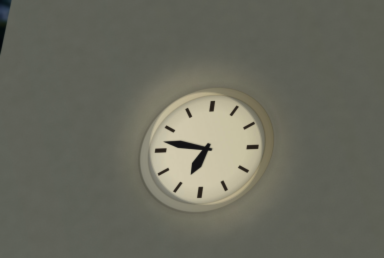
{"hour": 6, "minute": 47}
